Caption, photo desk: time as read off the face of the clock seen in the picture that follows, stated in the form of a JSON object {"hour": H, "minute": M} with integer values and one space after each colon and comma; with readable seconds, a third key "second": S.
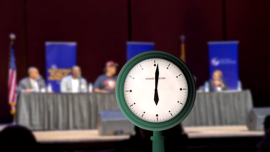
{"hour": 6, "minute": 1}
